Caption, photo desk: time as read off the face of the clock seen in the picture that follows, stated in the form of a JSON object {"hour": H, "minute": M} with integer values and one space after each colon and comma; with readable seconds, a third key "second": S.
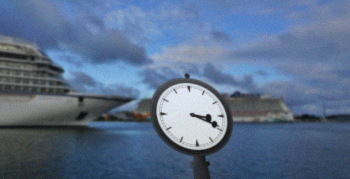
{"hour": 3, "minute": 19}
